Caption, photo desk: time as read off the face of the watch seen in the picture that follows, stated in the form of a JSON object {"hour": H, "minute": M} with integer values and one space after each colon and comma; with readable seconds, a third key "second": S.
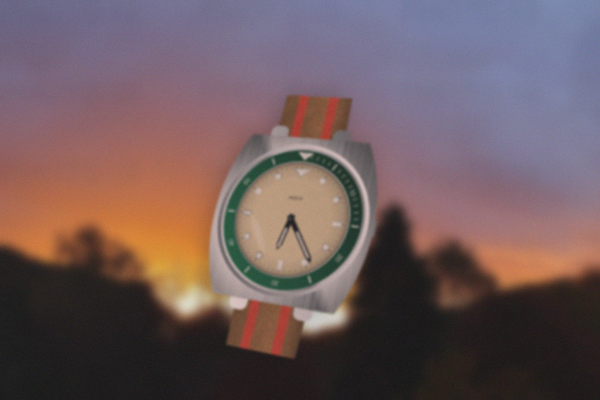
{"hour": 6, "minute": 24}
